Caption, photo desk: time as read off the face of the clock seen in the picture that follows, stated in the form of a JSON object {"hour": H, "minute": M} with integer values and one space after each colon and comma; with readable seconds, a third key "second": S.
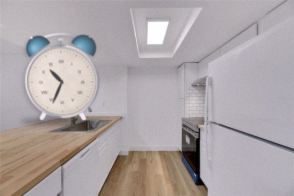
{"hour": 10, "minute": 34}
